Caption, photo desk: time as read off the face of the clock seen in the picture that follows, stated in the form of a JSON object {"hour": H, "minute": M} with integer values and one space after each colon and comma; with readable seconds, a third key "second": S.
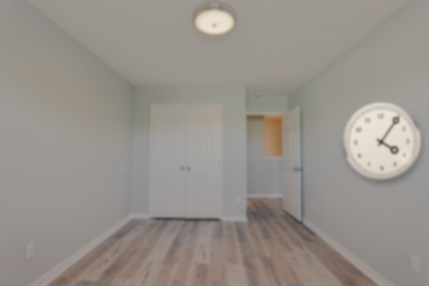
{"hour": 4, "minute": 6}
